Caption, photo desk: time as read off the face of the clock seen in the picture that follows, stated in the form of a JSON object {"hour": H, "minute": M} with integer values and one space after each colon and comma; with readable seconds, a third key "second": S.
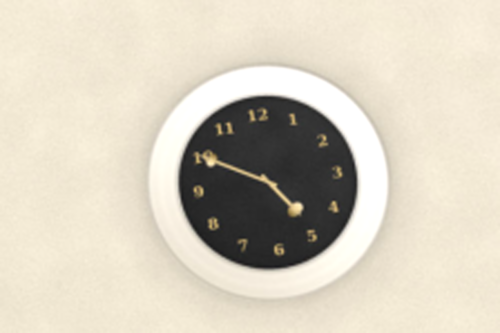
{"hour": 4, "minute": 50}
